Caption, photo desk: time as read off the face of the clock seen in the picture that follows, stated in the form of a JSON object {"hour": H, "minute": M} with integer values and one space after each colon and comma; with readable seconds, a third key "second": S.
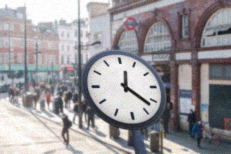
{"hour": 12, "minute": 22}
